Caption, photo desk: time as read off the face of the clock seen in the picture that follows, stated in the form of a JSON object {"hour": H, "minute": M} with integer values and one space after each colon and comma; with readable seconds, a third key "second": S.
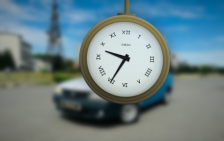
{"hour": 9, "minute": 35}
